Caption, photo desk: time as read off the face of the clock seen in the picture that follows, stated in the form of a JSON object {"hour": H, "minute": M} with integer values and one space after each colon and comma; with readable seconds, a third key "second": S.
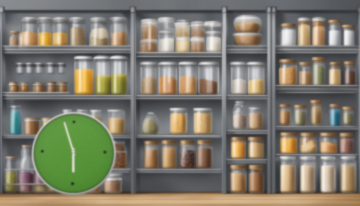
{"hour": 5, "minute": 57}
